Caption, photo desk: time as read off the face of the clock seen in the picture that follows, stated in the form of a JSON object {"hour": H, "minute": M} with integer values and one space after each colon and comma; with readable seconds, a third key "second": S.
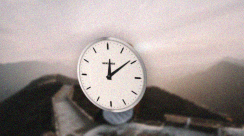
{"hour": 12, "minute": 9}
